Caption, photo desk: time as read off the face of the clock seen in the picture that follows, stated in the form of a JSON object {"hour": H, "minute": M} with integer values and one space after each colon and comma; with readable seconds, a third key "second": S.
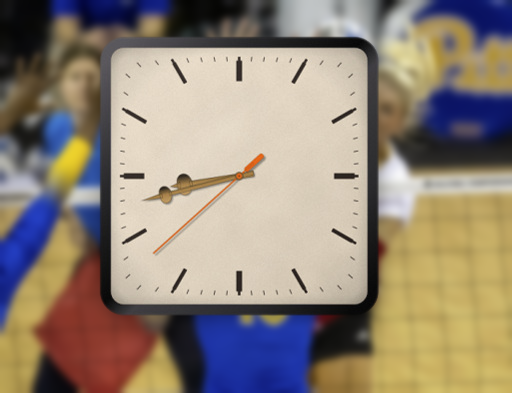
{"hour": 8, "minute": 42, "second": 38}
